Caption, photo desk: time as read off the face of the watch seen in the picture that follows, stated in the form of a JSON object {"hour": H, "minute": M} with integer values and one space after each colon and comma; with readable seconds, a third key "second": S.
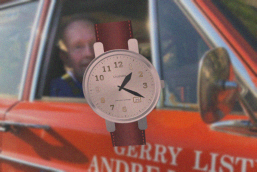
{"hour": 1, "minute": 20}
